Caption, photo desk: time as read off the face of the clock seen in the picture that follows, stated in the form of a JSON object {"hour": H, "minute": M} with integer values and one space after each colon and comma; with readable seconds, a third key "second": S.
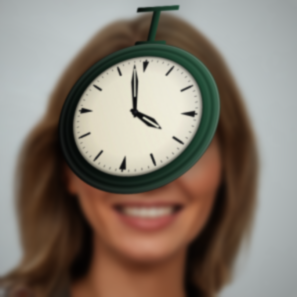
{"hour": 3, "minute": 58}
